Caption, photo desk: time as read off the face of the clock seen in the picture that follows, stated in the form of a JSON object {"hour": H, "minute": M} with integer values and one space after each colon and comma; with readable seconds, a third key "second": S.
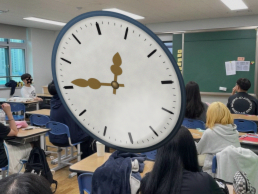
{"hour": 12, "minute": 46}
